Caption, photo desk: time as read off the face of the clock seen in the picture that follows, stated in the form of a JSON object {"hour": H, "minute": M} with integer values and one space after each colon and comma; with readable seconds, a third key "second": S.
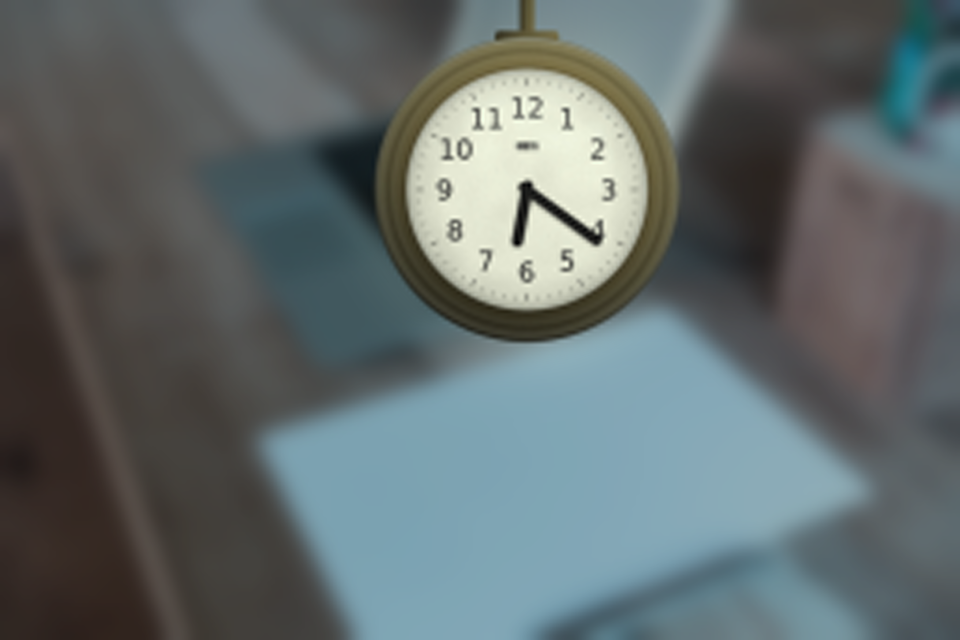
{"hour": 6, "minute": 21}
